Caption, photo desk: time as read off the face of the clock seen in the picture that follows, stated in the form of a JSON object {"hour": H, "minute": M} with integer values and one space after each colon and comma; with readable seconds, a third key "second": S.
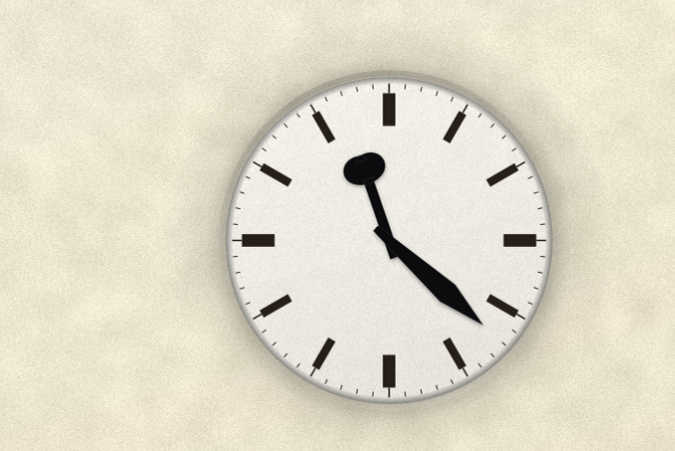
{"hour": 11, "minute": 22}
